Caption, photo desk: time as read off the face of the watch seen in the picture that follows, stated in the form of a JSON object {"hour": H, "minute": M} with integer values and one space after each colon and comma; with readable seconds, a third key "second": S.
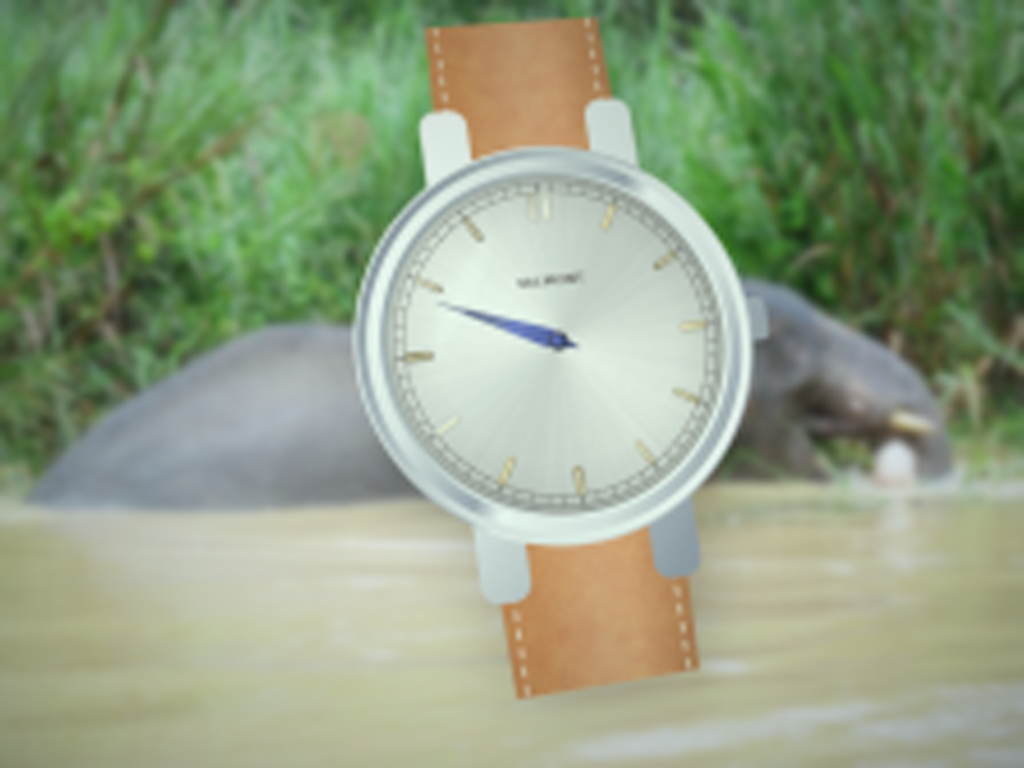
{"hour": 9, "minute": 49}
